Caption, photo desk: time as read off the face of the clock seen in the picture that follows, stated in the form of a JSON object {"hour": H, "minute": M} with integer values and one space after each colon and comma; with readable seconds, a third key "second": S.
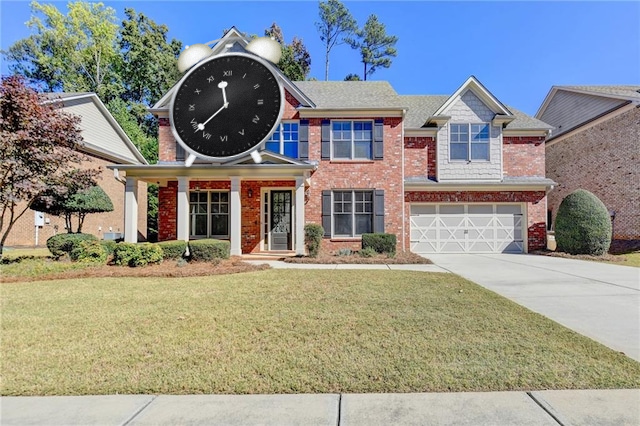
{"hour": 11, "minute": 38}
